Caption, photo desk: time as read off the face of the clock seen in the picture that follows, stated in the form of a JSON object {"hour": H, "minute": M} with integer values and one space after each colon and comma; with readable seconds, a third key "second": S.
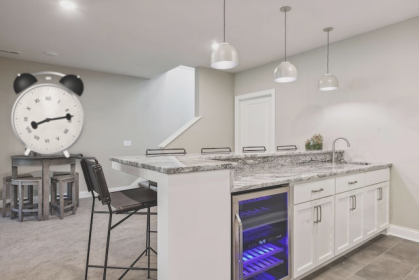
{"hour": 8, "minute": 13}
